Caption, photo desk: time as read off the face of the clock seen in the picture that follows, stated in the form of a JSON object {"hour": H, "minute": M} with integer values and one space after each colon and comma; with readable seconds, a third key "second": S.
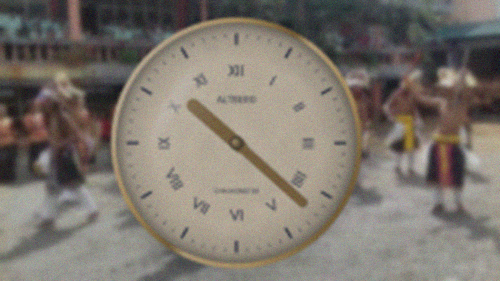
{"hour": 10, "minute": 22}
